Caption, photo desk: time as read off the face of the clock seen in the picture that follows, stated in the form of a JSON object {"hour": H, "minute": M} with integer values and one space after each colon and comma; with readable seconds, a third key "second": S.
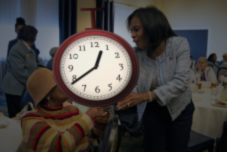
{"hour": 12, "minute": 39}
